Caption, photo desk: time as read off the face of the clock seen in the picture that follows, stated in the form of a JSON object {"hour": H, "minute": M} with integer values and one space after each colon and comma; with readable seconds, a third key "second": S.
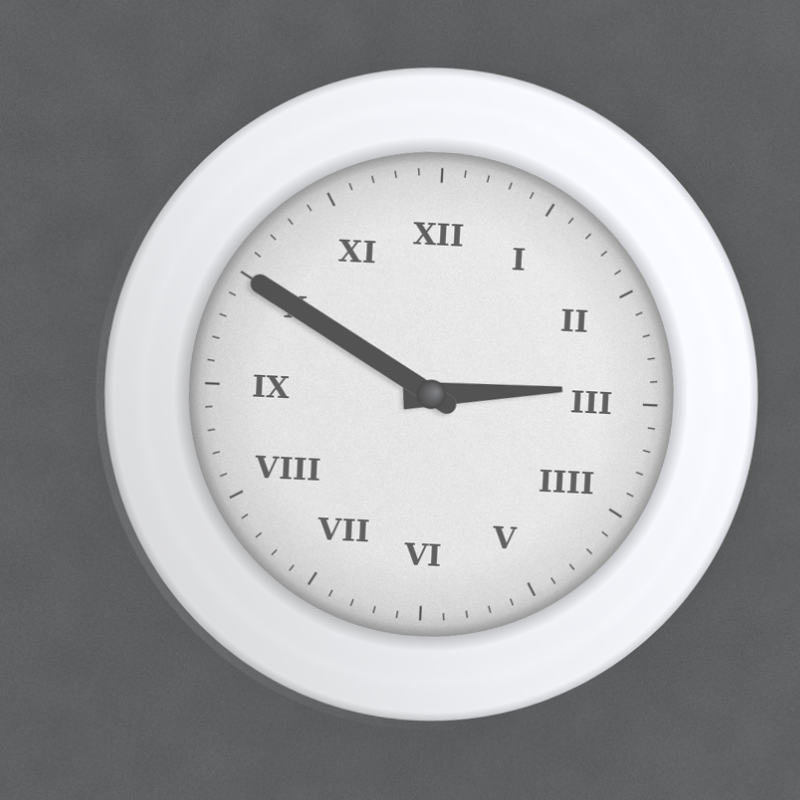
{"hour": 2, "minute": 50}
